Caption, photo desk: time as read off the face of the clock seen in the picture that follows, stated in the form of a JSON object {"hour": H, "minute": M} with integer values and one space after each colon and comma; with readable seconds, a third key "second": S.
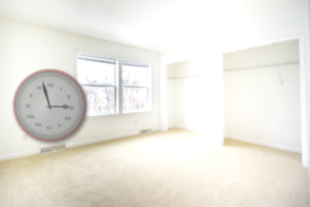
{"hour": 2, "minute": 57}
